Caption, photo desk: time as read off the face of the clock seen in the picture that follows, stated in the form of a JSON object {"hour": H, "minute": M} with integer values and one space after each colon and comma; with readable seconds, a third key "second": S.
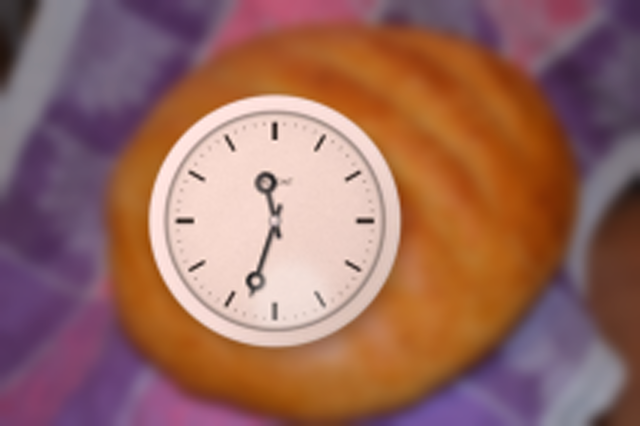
{"hour": 11, "minute": 33}
